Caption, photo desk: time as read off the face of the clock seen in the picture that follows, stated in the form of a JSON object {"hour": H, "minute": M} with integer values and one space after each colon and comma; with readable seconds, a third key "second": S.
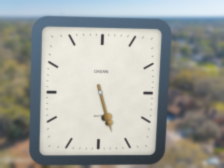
{"hour": 5, "minute": 27}
